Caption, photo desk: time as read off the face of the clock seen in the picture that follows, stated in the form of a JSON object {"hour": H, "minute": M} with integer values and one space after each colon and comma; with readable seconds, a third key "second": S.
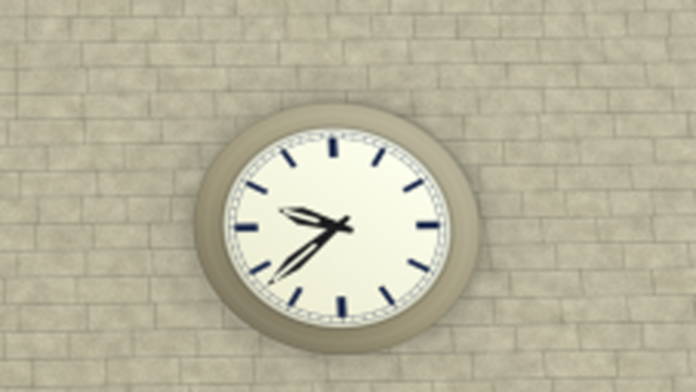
{"hour": 9, "minute": 38}
